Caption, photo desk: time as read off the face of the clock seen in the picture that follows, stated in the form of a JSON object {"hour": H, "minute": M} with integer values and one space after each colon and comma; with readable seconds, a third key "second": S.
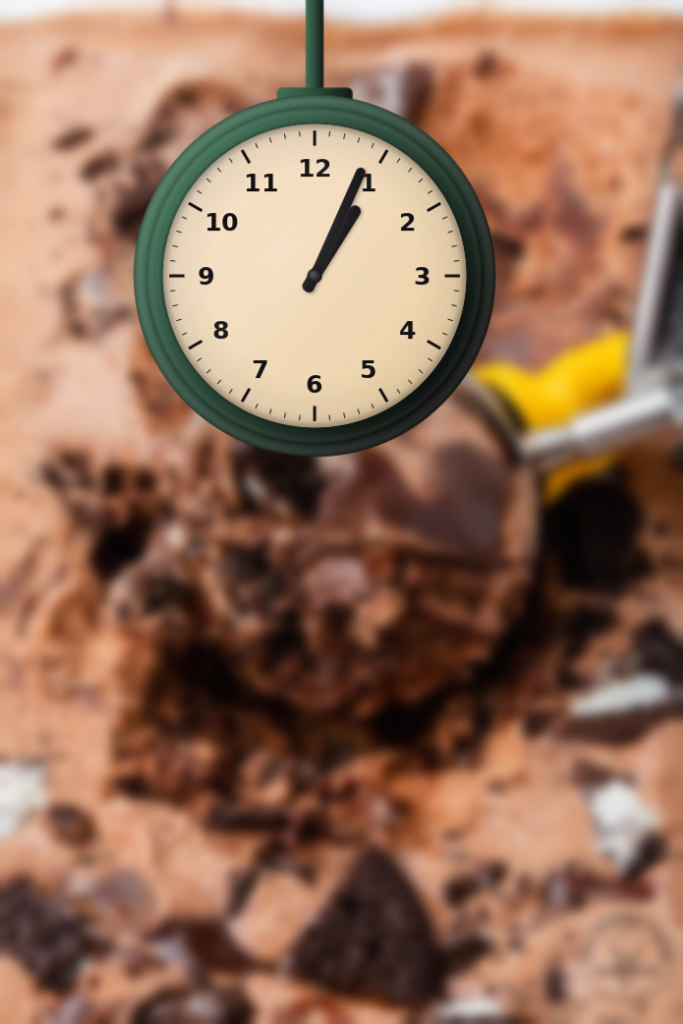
{"hour": 1, "minute": 4}
